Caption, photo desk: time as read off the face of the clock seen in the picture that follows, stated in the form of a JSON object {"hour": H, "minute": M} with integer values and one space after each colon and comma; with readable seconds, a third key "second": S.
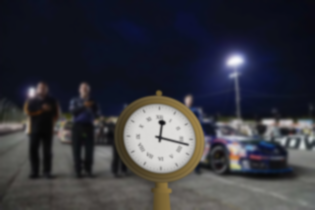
{"hour": 12, "minute": 17}
